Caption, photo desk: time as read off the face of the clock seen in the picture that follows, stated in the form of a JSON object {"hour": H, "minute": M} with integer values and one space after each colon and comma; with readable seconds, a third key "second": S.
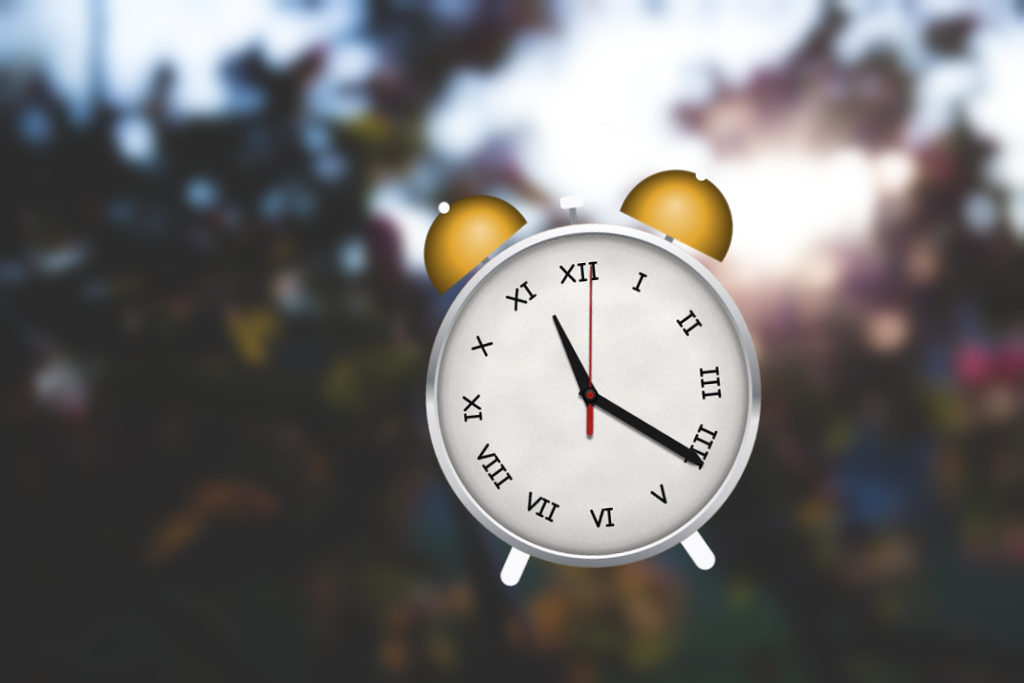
{"hour": 11, "minute": 21, "second": 1}
